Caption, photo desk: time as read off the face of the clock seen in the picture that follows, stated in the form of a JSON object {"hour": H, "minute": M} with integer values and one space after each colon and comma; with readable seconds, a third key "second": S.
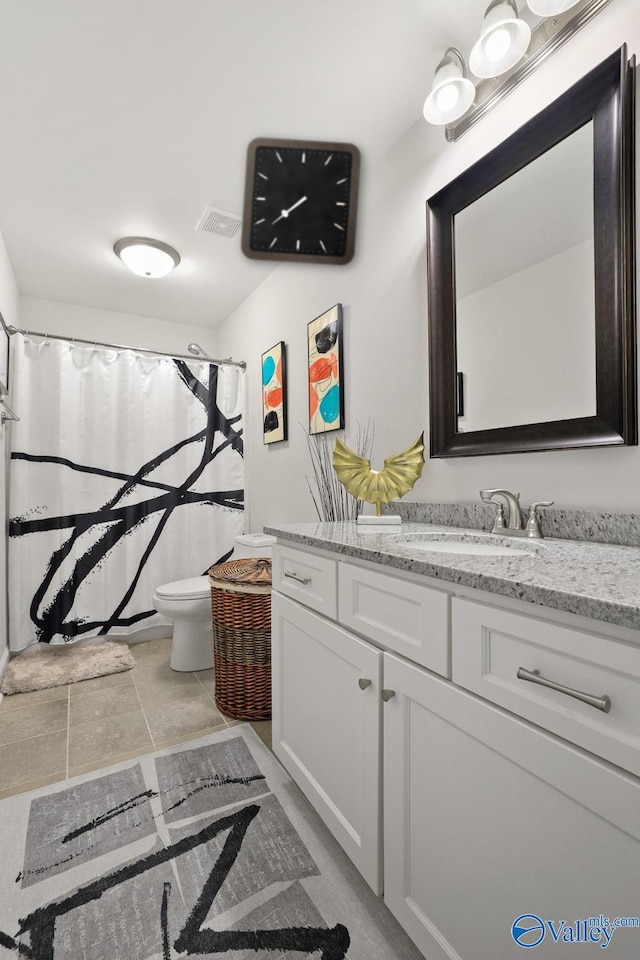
{"hour": 7, "minute": 38}
